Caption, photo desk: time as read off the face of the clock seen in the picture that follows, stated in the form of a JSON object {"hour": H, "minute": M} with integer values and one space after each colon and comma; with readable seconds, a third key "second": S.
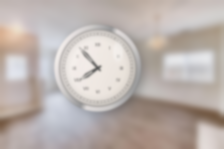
{"hour": 7, "minute": 53}
